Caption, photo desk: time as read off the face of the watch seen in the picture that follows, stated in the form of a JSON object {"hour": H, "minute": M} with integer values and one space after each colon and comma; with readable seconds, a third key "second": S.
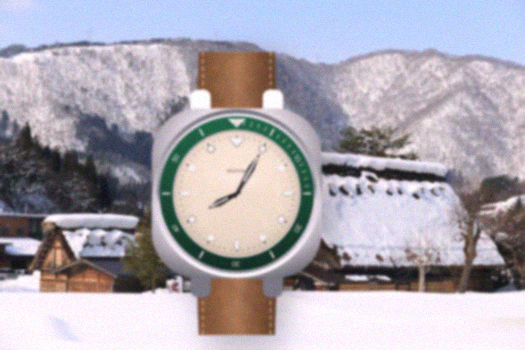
{"hour": 8, "minute": 5}
